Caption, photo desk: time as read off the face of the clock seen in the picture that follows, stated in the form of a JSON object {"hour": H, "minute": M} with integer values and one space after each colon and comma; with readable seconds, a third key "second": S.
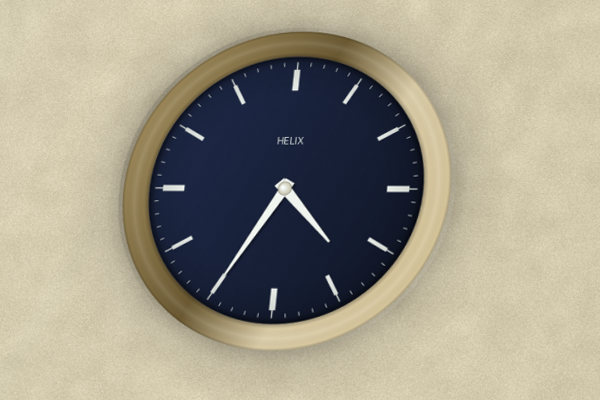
{"hour": 4, "minute": 35}
